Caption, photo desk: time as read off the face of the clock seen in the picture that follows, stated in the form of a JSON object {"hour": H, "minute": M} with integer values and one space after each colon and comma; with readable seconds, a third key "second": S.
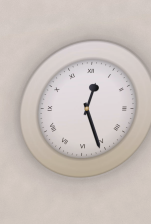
{"hour": 12, "minute": 26}
